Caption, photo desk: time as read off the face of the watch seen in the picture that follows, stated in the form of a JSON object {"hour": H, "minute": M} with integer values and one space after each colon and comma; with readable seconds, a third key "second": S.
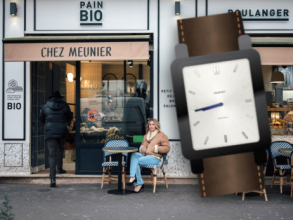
{"hour": 8, "minute": 44}
